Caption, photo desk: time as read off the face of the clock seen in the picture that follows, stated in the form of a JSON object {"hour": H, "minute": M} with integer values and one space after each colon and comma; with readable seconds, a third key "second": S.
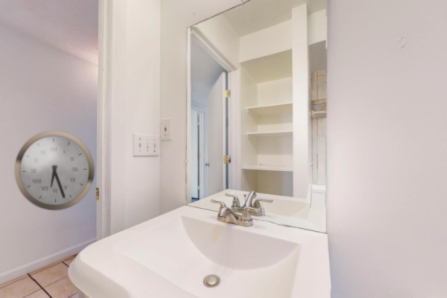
{"hour": 6, "minute": 27}
